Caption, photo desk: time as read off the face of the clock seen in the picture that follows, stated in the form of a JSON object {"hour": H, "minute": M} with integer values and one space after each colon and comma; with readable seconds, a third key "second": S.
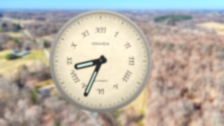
{"hour": 8, "minute": 34}
